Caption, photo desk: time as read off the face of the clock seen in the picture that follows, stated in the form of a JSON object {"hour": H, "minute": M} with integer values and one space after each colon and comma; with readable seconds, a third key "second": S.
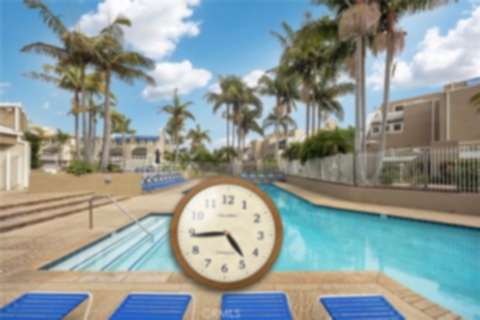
{"hour": 4, "minute": 44}
